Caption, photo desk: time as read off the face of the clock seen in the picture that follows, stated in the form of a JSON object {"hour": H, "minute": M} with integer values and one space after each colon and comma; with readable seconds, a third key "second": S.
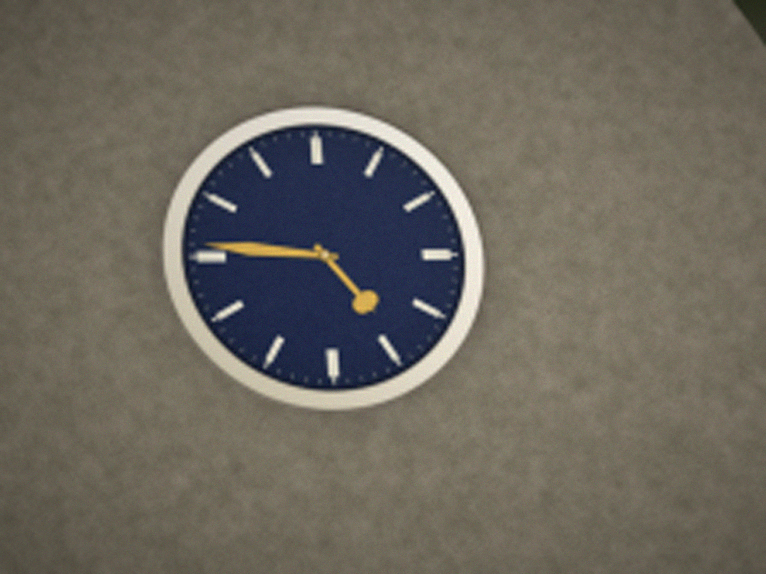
{"hour": 4, "minute": 46}
